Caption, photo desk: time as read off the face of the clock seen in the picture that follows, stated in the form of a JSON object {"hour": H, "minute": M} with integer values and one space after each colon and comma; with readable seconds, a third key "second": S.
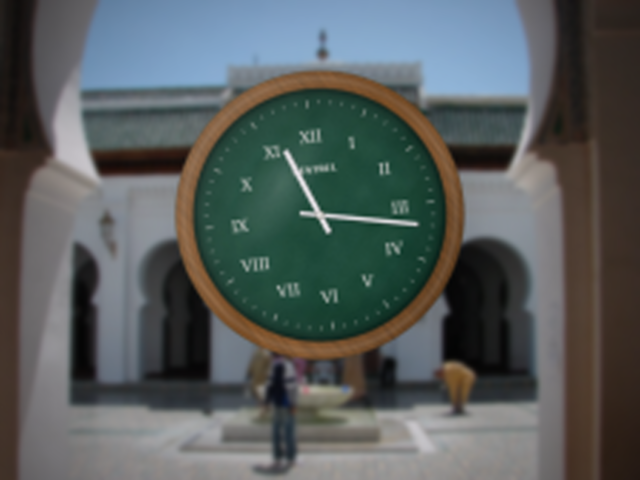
{"hour": 11, "minute": 17}
